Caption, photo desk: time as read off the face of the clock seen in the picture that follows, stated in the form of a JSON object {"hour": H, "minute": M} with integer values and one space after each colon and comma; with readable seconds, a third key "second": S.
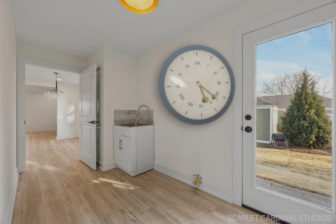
{"hour": 5, "minute": 22}
